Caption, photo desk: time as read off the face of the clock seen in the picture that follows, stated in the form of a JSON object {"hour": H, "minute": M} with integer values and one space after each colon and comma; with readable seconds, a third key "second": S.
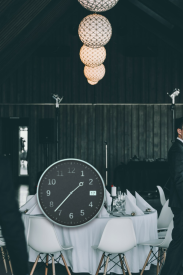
{"hour": 1, "minute": 37}
